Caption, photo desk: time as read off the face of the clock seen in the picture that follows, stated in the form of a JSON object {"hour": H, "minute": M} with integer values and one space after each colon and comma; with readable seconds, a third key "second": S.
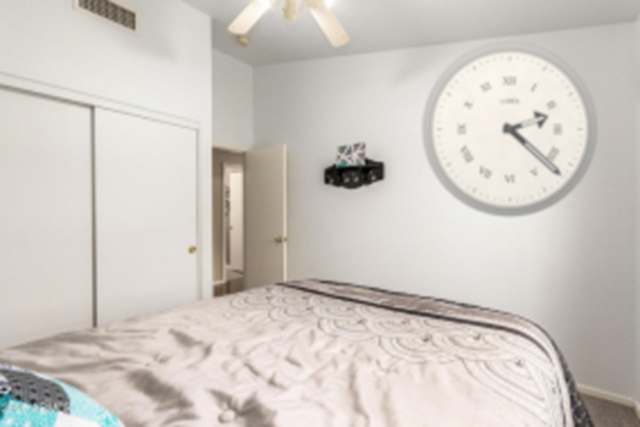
{"hour": 2, "minute": 22}
